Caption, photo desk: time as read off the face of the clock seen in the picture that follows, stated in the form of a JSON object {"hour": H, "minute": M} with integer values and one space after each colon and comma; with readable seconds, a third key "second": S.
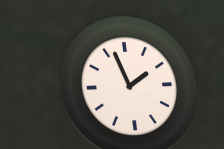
{"hour": 1, "minute": 57}
